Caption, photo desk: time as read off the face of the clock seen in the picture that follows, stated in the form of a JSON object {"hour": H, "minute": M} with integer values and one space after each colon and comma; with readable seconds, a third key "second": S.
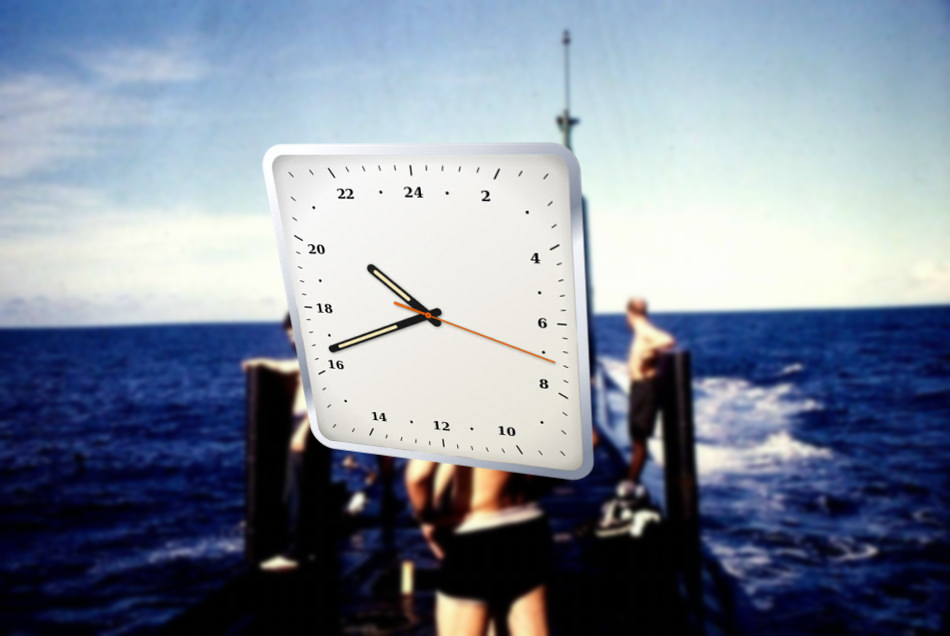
{"hour": 20, "minute": 41, "second": 18}
